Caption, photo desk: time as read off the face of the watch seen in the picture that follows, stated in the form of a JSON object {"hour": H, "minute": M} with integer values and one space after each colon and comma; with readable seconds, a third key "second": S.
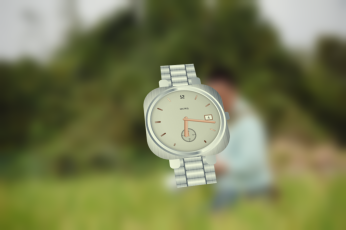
{"hour": 6, "minute": 17}
